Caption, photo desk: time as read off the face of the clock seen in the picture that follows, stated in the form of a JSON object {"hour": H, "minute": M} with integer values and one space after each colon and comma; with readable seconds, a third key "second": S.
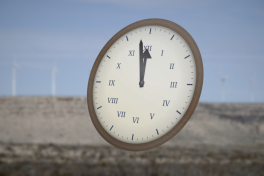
{"hour": 11, "minute": 58}
